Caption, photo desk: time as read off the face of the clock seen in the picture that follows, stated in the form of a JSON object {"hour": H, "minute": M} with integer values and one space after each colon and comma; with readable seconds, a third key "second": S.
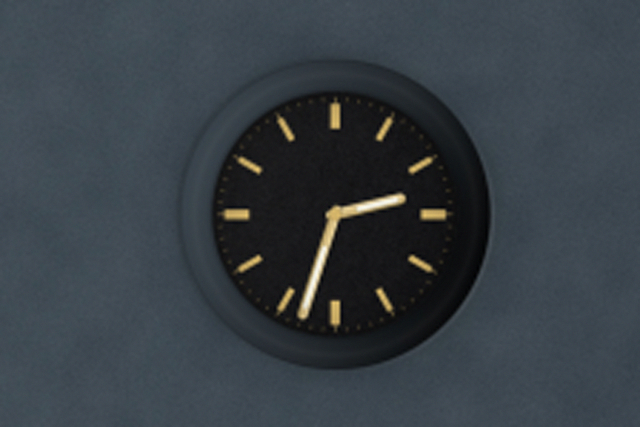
{"hour": 2, "minute": 33}
